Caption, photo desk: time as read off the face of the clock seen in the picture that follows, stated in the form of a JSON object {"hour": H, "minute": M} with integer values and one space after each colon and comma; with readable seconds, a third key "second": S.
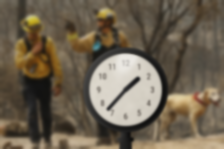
{"hour": 1, "minute": 37}
